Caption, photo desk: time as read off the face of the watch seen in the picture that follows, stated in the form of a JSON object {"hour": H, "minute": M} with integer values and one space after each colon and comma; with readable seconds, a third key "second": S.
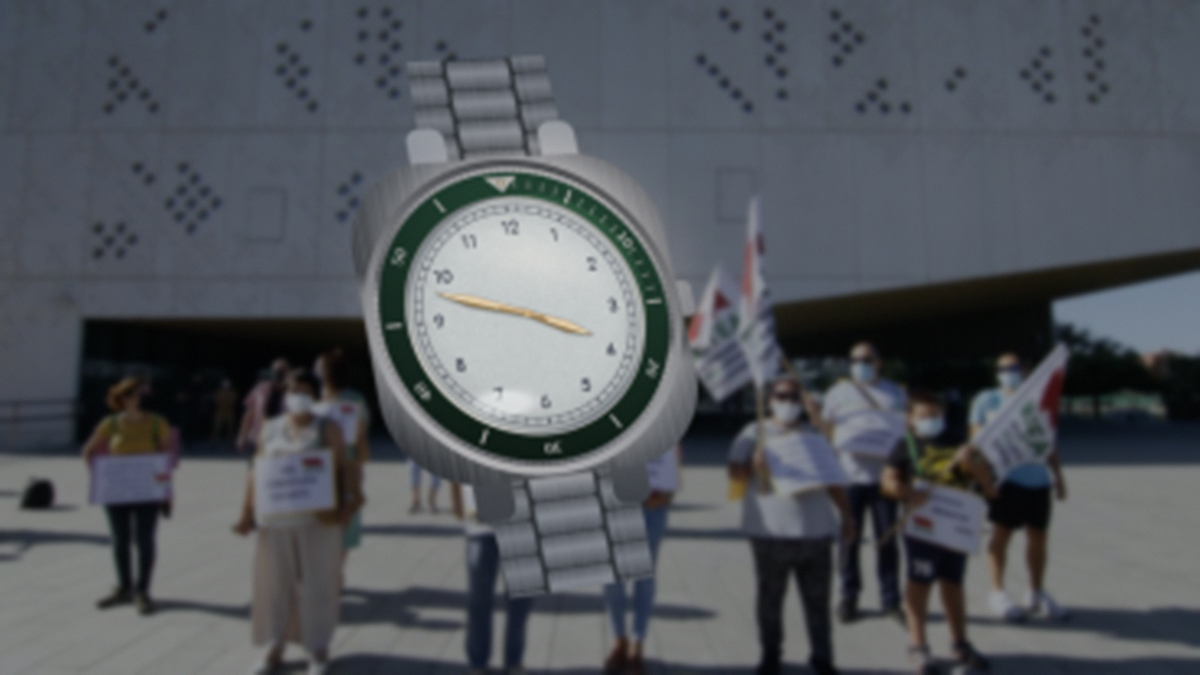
{"hour": 3, "minute": 48}
